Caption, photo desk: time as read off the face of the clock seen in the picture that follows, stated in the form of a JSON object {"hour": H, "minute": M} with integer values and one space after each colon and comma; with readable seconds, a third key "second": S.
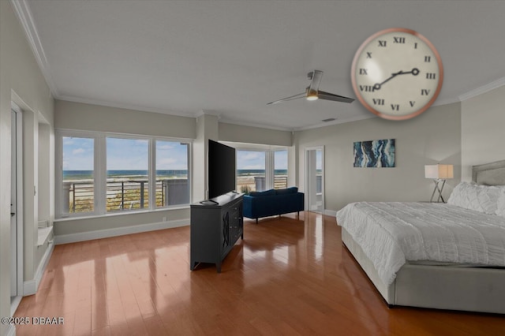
{"hour": 2, "minute": 39}
